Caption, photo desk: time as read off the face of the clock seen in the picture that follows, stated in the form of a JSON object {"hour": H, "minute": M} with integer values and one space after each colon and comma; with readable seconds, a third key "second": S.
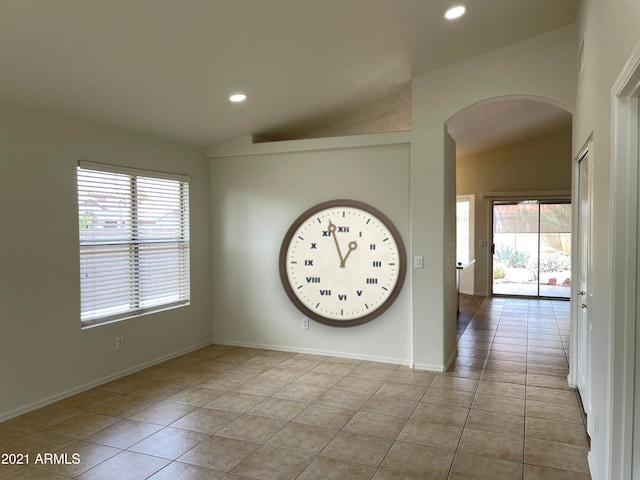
{"hour": 12, "minute": 57}
